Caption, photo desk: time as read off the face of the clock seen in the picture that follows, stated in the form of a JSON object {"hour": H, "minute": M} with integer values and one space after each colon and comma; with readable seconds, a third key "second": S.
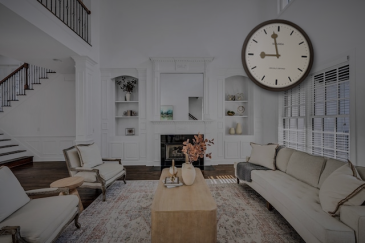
{"hour": 8, "minute": 58}
